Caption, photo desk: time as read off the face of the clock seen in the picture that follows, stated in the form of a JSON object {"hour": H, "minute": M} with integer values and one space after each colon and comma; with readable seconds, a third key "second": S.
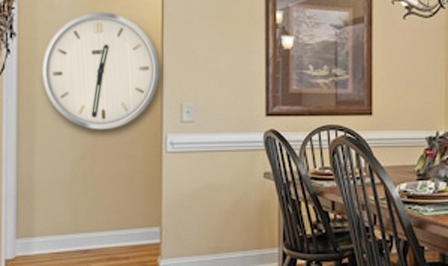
{"hour": 12, "minute": 32}
